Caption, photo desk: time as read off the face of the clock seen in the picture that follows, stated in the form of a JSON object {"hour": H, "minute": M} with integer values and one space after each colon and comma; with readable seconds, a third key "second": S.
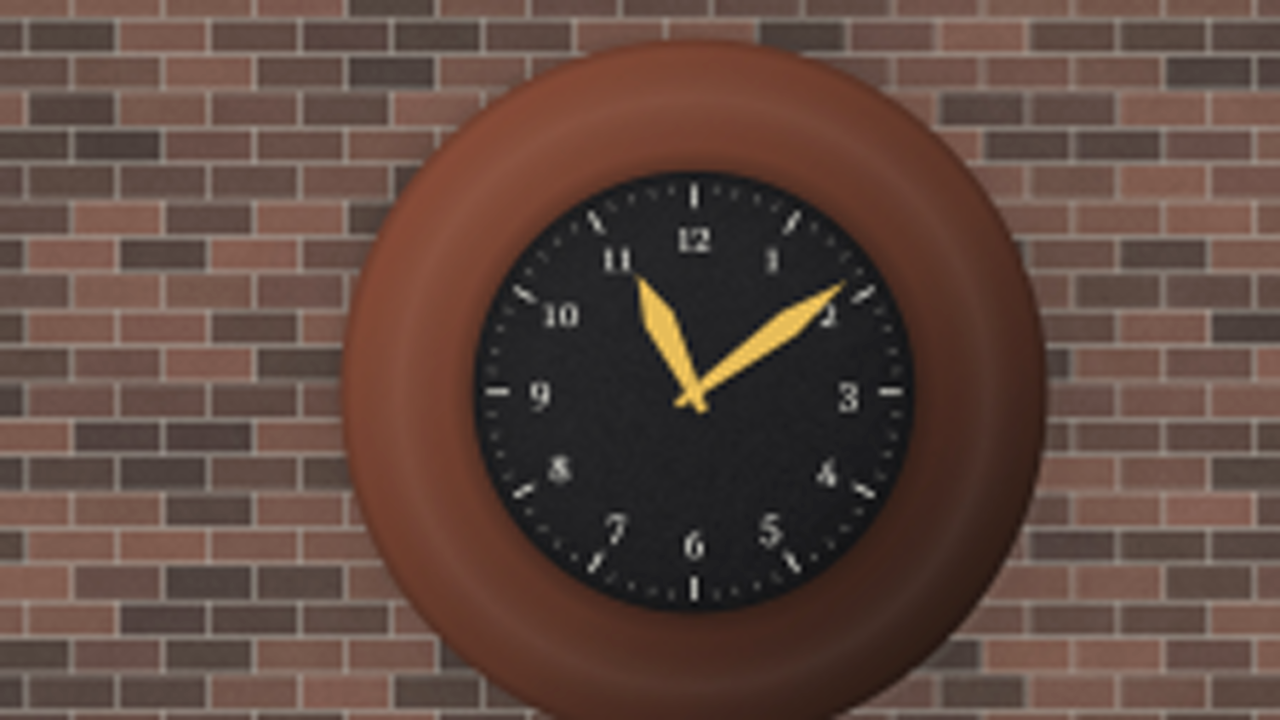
{"hour": 11, "minute": 9}
